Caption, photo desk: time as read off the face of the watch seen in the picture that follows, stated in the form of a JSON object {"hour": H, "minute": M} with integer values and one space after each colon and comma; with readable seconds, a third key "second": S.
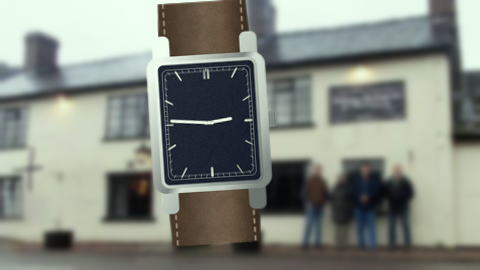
{"hour": 2, "minute": 46}
